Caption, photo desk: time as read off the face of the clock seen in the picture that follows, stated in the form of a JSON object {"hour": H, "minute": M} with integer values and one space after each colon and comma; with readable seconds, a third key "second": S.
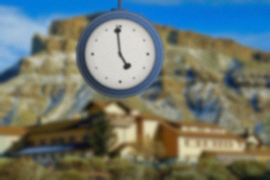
{"hour": 4, "minute": 59}
